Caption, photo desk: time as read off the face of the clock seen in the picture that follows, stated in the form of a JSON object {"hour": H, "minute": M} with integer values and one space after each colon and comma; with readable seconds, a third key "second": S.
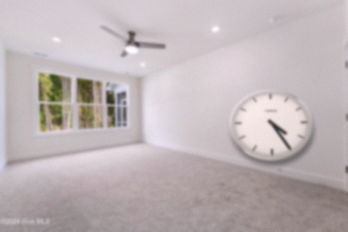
{"hour": 4, "minute": 25}
